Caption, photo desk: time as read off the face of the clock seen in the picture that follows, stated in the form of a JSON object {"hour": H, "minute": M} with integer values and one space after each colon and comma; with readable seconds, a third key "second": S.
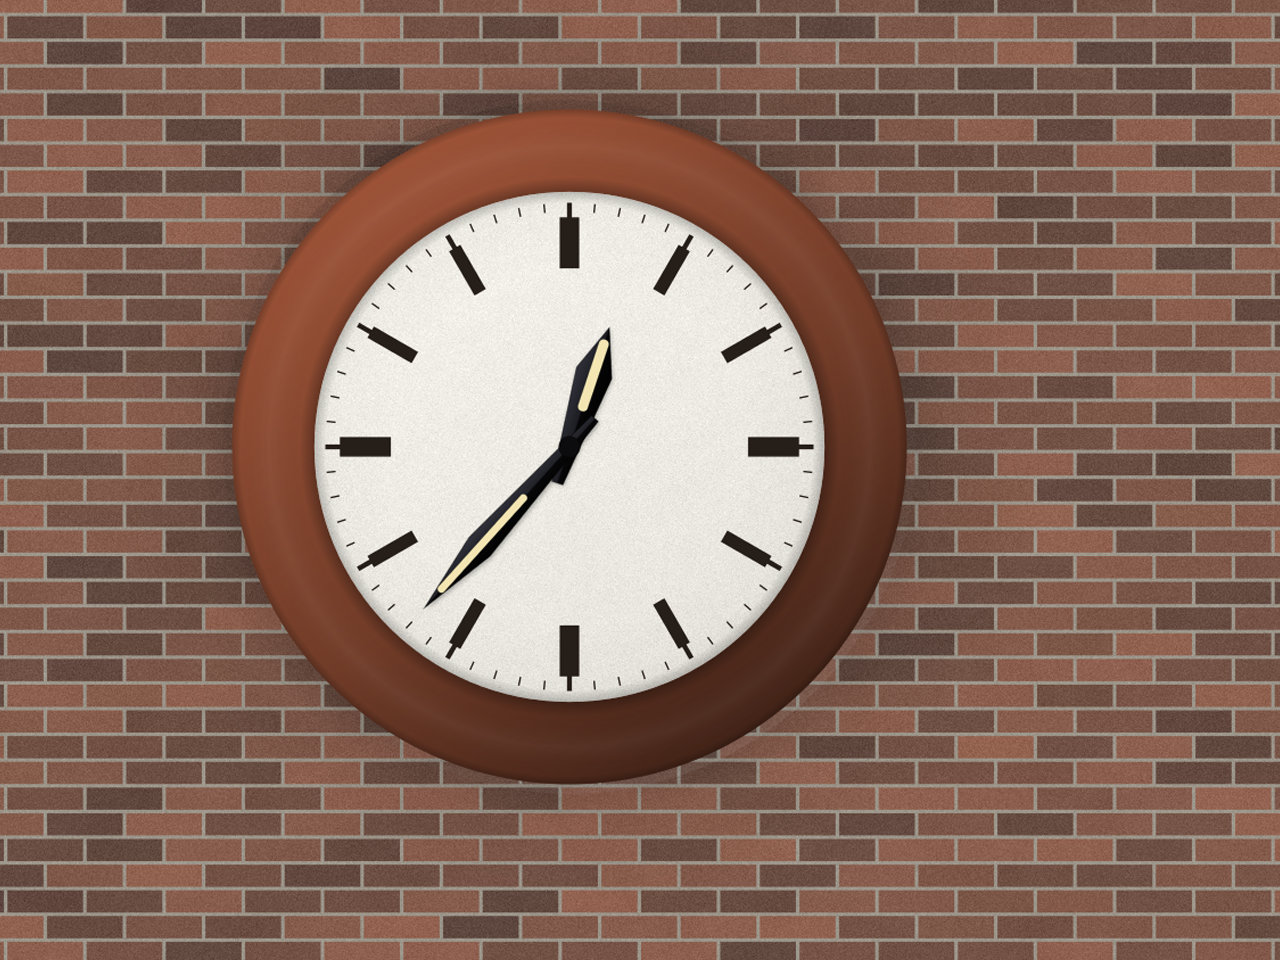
{"hour": 12, "minute": 37}
